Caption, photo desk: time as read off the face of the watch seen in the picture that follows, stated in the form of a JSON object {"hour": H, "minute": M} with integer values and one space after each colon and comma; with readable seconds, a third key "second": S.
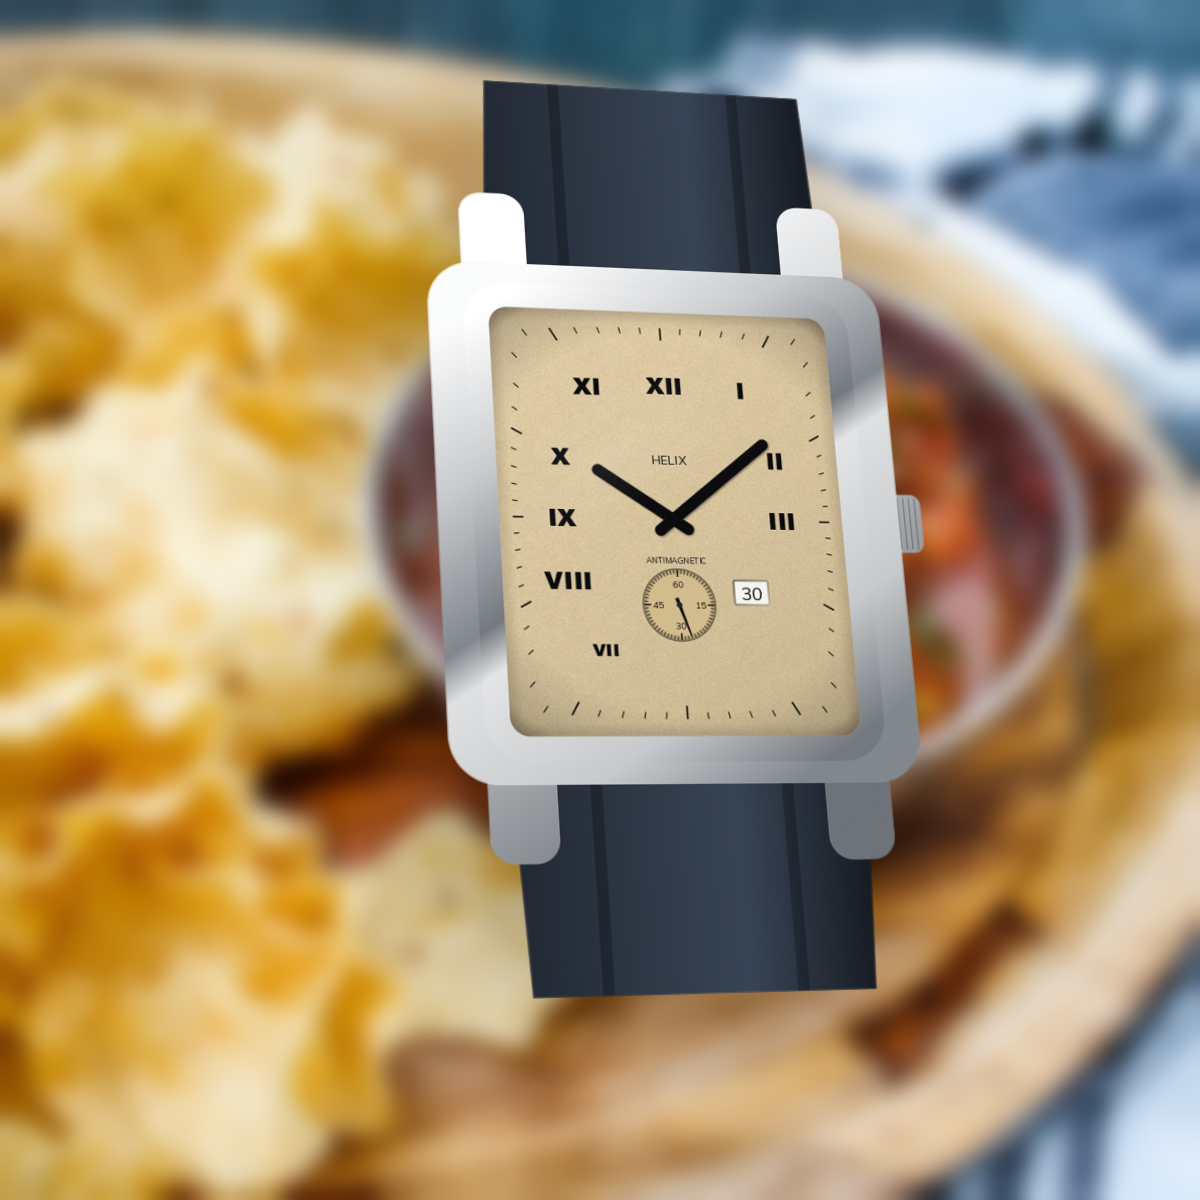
{"hour": 10, "minute": 8, "second": 27}
